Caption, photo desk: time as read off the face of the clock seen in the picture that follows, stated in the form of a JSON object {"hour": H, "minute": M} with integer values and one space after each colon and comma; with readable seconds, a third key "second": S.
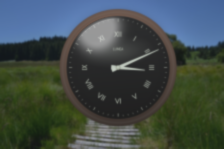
{"hour": 3, "minute": 11}
